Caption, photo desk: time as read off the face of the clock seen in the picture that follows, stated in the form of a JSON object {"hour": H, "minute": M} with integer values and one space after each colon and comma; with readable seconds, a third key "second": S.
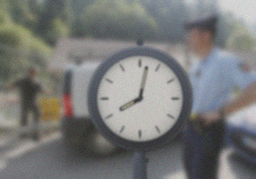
{"hour": 8, "minute": 2}
